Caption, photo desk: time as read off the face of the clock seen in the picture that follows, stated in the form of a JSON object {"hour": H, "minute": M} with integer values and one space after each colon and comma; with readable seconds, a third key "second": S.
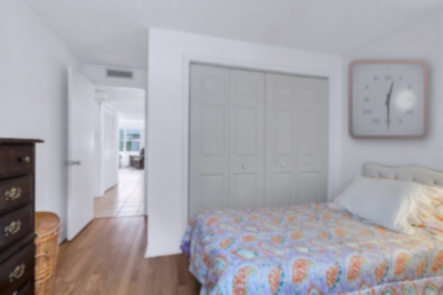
{"hour": 12, "minute": 30}
